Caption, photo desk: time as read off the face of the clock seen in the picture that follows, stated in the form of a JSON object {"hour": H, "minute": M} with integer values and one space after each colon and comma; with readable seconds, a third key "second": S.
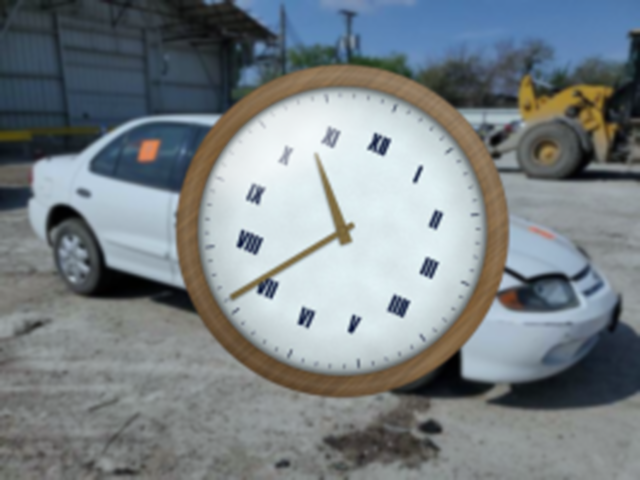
{"hour": 10, "minute": 36}
